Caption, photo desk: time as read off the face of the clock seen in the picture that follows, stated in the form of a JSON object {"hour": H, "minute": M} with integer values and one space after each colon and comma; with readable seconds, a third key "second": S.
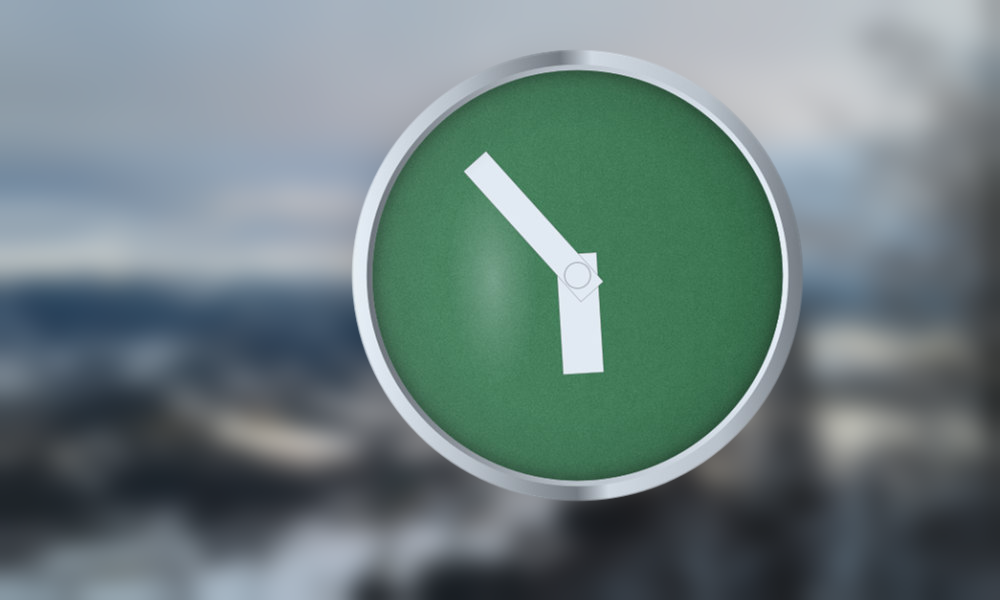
{"hour": 5, "minute": 53}
